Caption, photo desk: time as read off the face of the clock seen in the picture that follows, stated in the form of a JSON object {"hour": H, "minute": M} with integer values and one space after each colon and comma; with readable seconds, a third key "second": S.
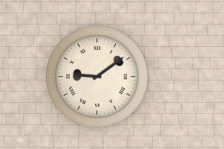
{"hour": 9, "minute": 9}
